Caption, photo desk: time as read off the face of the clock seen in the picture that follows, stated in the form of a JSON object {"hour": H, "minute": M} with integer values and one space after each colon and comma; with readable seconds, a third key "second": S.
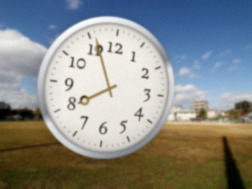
{"hour": 7, "minute": 56}
